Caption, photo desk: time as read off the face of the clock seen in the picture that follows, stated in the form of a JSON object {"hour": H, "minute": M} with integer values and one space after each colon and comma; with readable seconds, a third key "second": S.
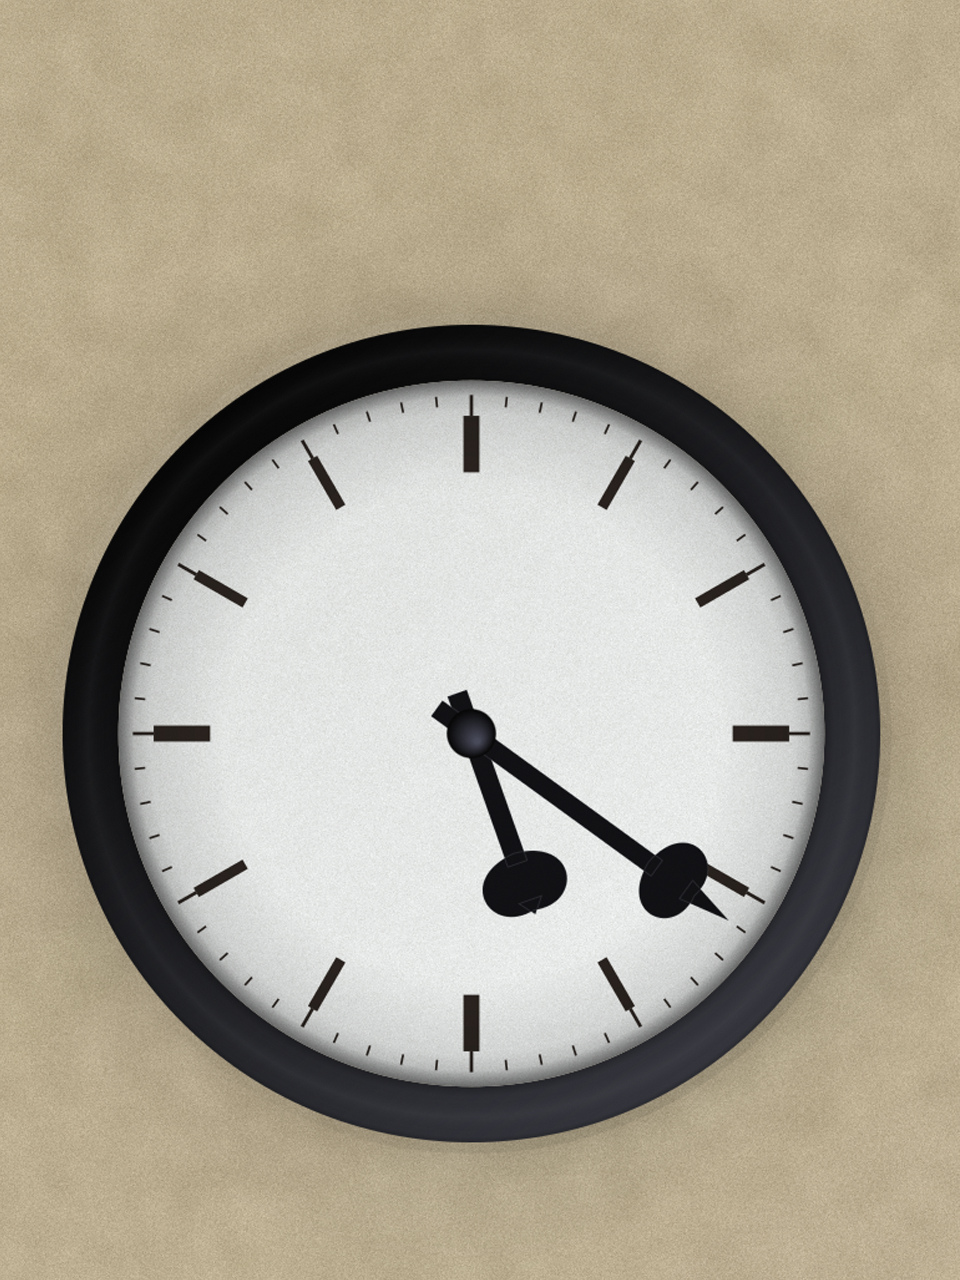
{"hour": 5, "minute": 21}
